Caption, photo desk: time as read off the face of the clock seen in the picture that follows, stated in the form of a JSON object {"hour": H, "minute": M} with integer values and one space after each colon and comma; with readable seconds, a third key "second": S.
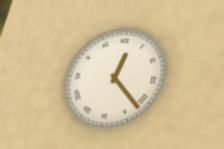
{"hour": 12, "minute": 22}
